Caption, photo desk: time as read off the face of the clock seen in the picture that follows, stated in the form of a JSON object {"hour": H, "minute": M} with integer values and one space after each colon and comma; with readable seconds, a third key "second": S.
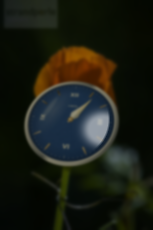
{"hour": 1, "minute": 6}
